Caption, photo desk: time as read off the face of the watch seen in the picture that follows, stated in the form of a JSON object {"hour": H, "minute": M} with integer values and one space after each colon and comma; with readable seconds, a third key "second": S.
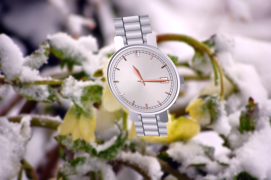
{"hour": 11, "minute": 15}
